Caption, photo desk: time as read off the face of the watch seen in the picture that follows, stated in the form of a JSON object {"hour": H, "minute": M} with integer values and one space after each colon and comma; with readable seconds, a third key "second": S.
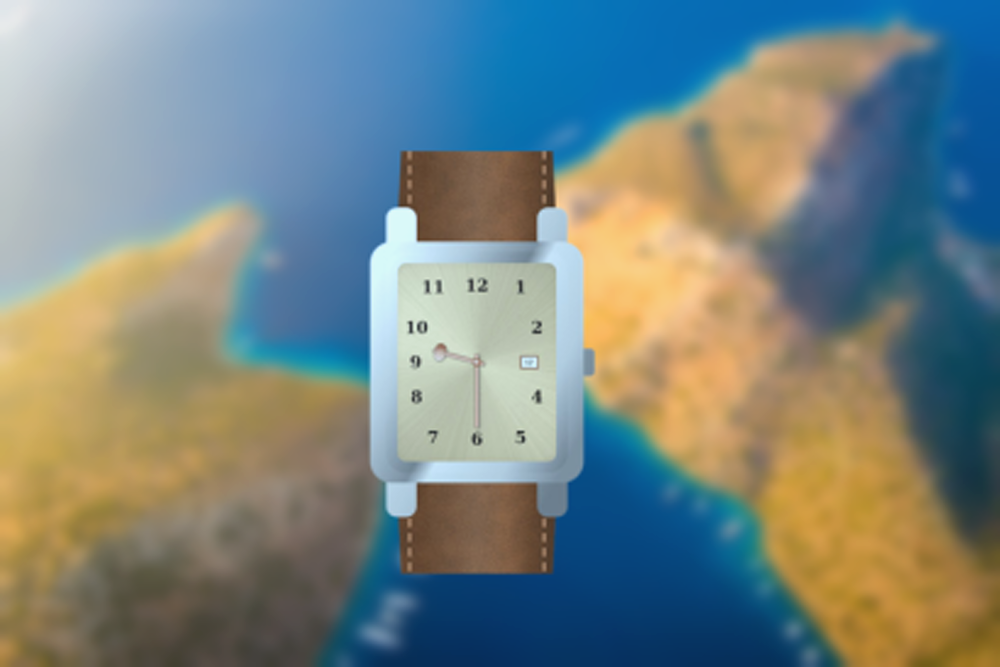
{"hour": 9, "minute": 30}
